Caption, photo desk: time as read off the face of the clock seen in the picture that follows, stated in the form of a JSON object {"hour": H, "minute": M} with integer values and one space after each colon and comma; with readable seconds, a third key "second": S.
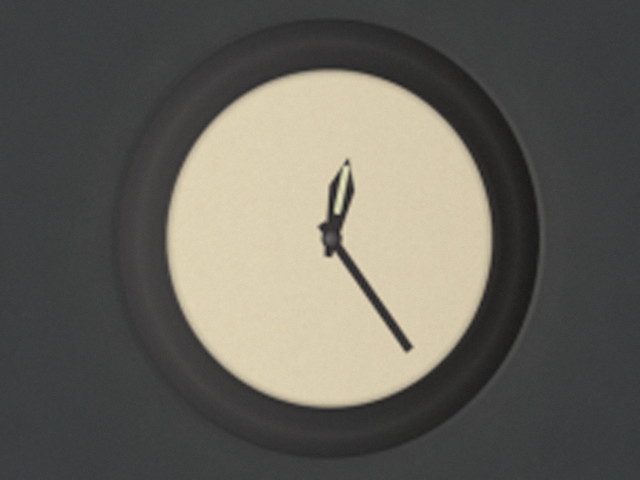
{"hour": 12, "minute": 24}
